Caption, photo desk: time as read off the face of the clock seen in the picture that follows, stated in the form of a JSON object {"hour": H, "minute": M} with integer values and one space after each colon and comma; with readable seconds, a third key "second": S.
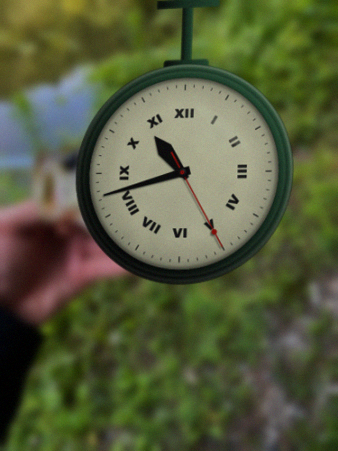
{"hour": 10, "minute": 42, "second": 25}
